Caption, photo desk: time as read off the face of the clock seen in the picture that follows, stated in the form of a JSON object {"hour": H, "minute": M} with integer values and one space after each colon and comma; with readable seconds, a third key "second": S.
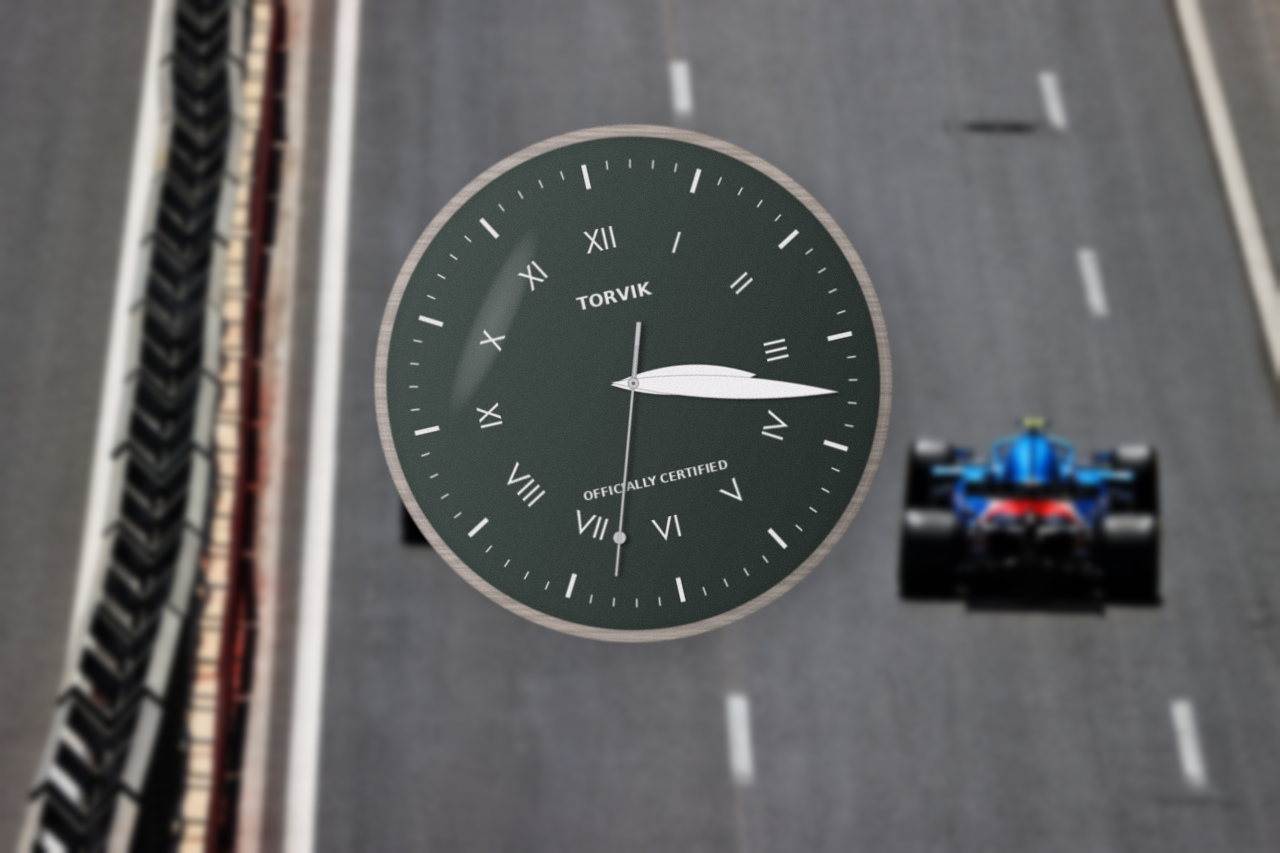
{"hour": 3, "minute": 17, "second": 33}
